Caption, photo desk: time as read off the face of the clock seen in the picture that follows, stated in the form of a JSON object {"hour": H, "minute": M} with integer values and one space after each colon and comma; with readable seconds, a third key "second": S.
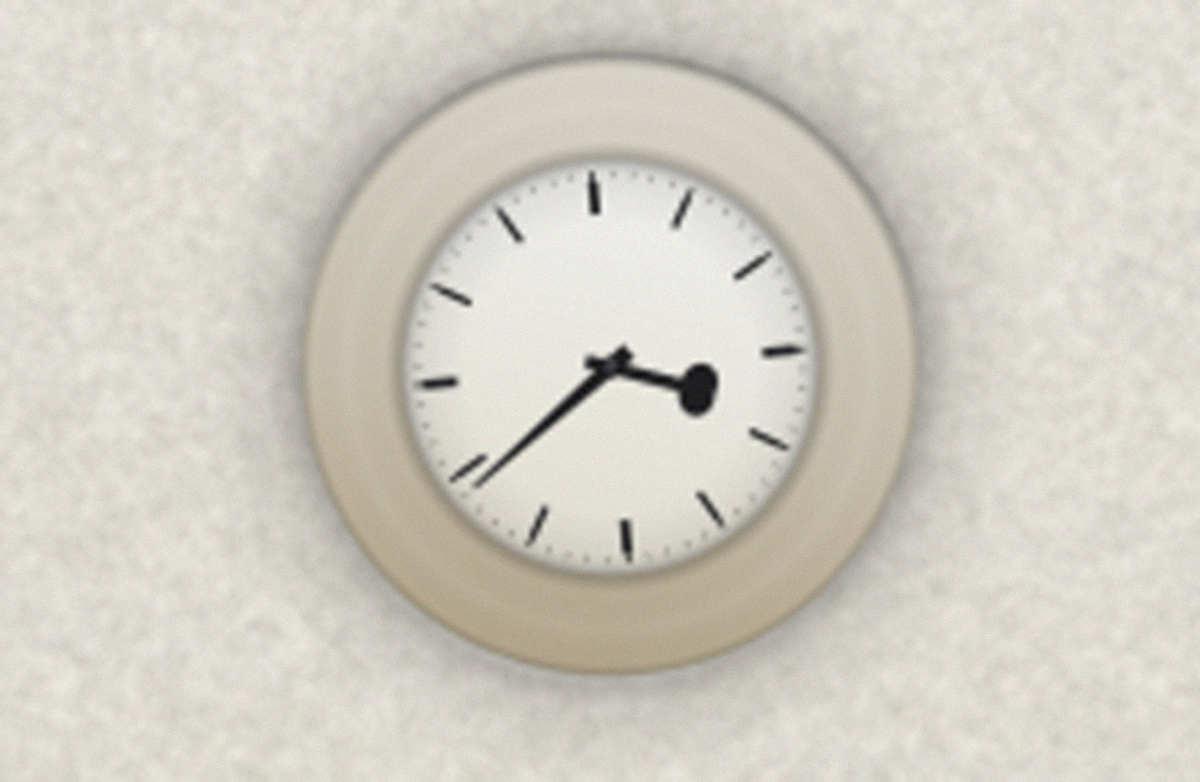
{"hour": 3, "minute": 39}
